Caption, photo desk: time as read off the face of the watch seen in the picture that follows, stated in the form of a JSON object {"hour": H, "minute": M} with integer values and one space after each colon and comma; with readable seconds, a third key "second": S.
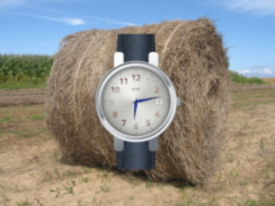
{"hour": 6, "minute": 13}
